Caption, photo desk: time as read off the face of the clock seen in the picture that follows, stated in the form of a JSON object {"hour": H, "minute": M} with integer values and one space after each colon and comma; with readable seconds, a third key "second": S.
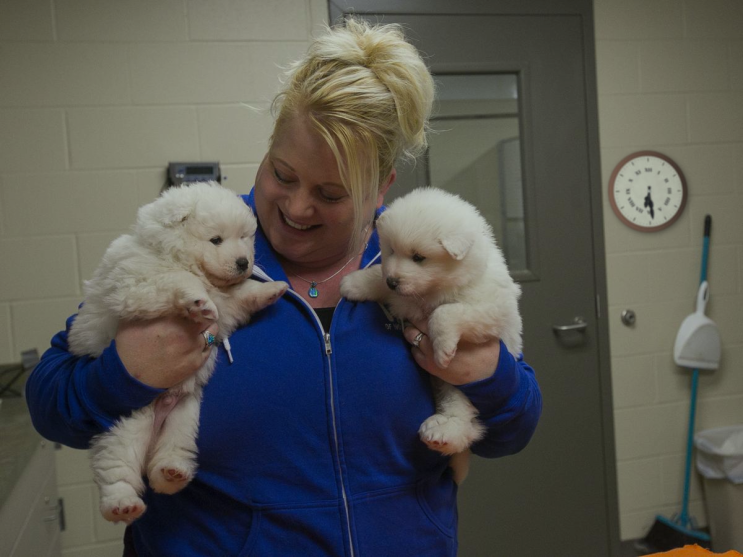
{"hour": 6, "minute": 29}
